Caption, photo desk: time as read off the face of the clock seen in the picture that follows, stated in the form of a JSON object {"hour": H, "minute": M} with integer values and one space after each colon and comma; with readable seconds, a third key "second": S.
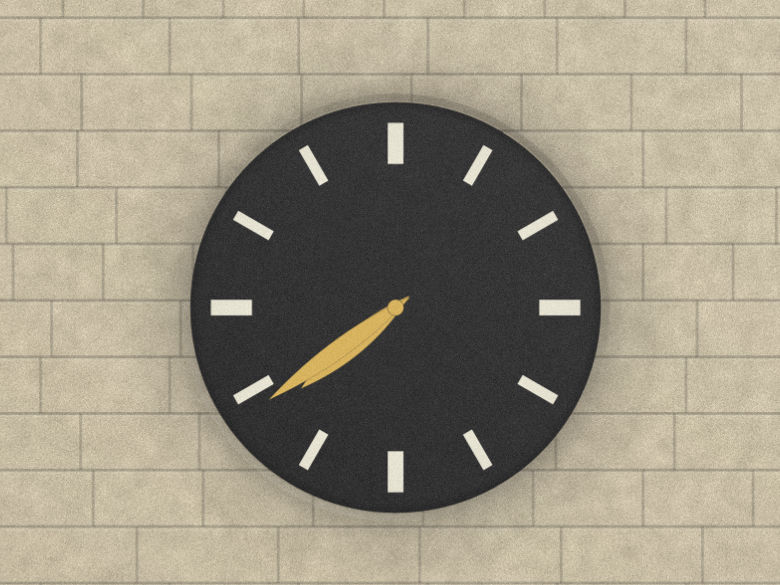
{"hour": 7, "minute": 39}
